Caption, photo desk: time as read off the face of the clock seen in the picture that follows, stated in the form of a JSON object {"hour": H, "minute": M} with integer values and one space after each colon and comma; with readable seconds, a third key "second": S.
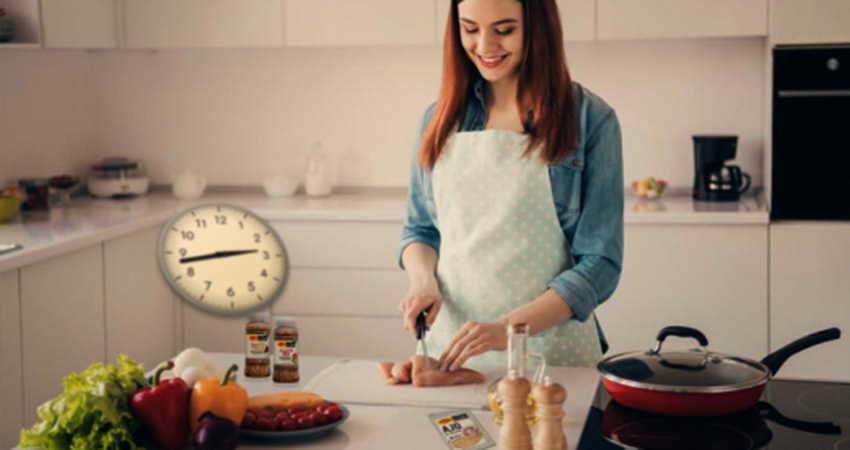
{"hour": 2, "minute": 43}
